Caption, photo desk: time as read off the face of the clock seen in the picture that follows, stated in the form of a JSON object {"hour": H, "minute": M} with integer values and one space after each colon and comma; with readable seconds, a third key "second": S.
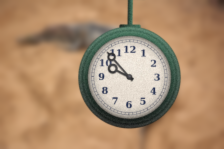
{"hour": 9, "minute": 53}
